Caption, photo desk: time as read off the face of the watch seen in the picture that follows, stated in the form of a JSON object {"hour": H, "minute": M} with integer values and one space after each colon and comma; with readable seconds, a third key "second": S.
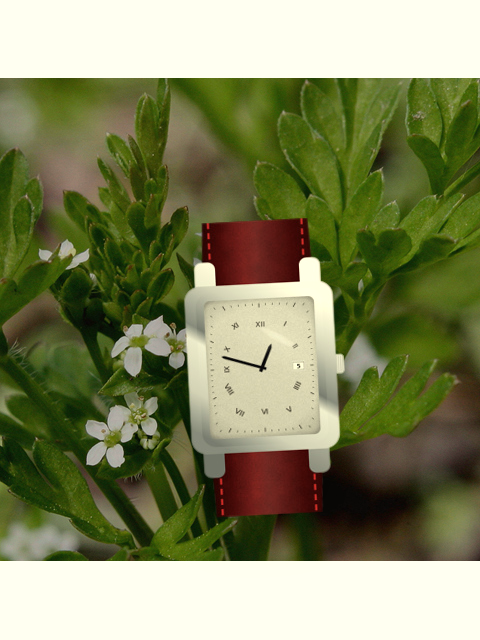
{"hour": 12, "minute": 48}
